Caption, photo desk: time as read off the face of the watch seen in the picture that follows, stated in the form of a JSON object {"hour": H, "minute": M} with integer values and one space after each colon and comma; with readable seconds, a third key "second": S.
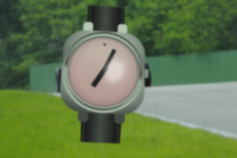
{"hour": 7, "minute": 4}
